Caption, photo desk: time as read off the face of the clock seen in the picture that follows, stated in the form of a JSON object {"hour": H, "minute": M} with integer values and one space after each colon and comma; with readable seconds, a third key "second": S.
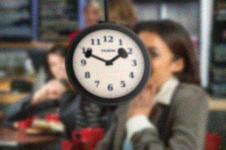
{"hour": 1, "minute": 49}
